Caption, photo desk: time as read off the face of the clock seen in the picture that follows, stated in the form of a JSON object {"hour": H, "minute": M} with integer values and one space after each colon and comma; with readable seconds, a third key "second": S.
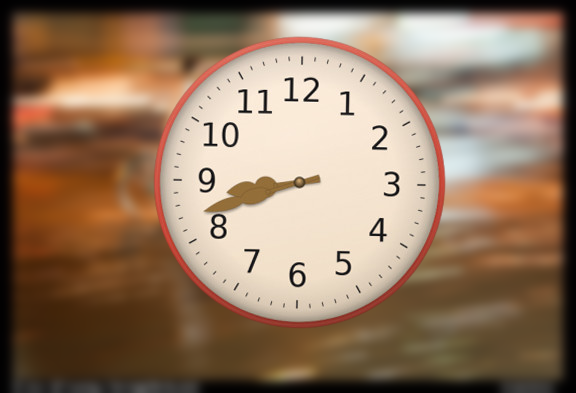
{"hour": 8, "minute": 42}
